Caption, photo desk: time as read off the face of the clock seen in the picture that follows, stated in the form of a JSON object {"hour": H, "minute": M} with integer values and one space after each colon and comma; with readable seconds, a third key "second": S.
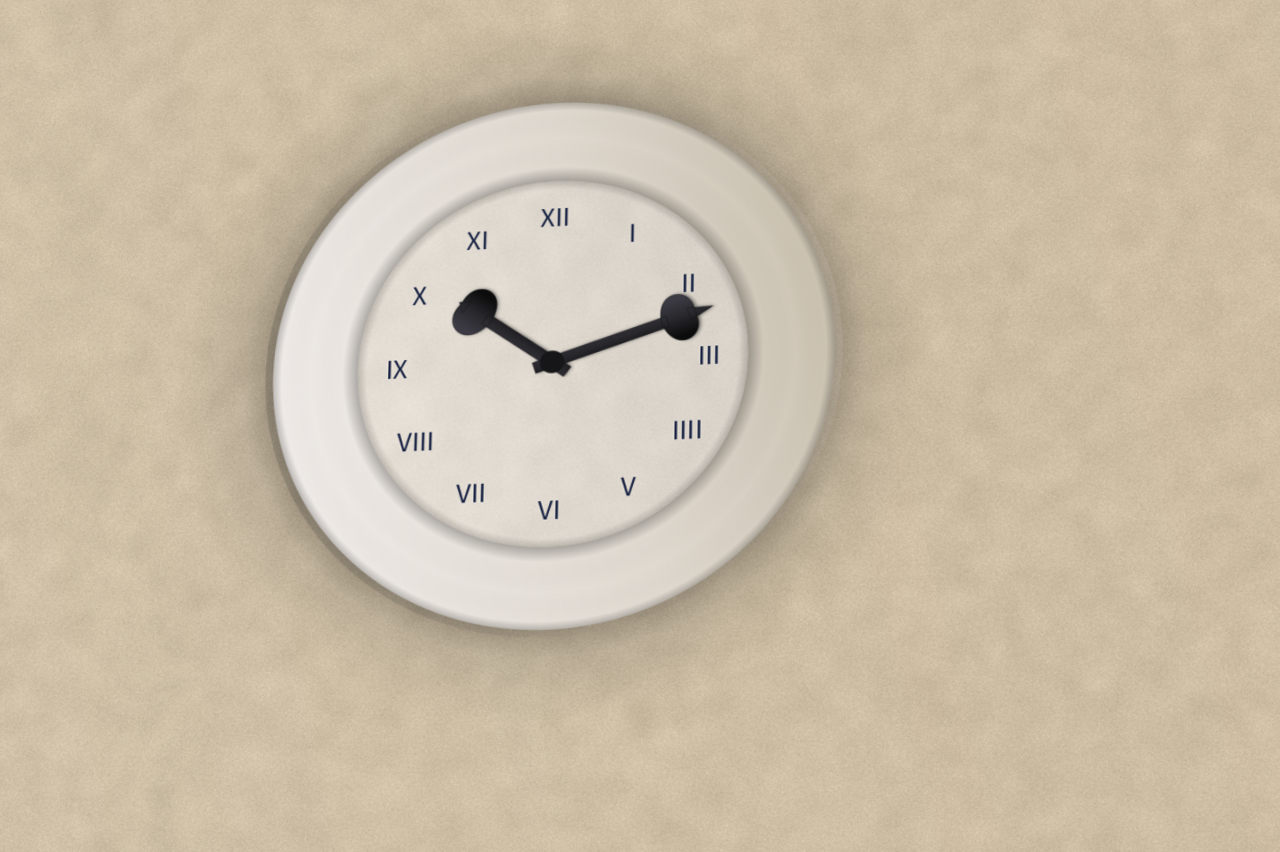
{"hour": 10, "minute": 12}
